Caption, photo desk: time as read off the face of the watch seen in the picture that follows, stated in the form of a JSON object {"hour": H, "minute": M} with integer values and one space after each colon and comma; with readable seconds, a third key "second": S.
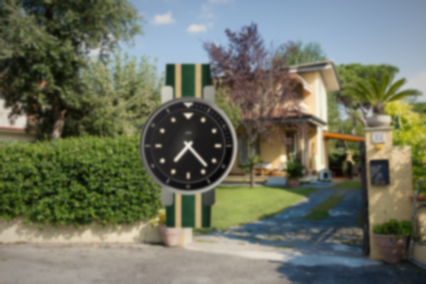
{"hour": 7, "minute": 23}
